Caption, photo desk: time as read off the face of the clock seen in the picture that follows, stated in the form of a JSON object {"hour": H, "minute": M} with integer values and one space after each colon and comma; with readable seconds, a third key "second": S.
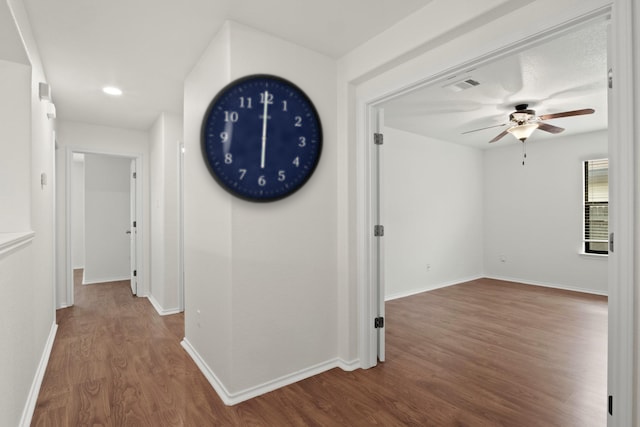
{"hour": 6, "minute": 0}
